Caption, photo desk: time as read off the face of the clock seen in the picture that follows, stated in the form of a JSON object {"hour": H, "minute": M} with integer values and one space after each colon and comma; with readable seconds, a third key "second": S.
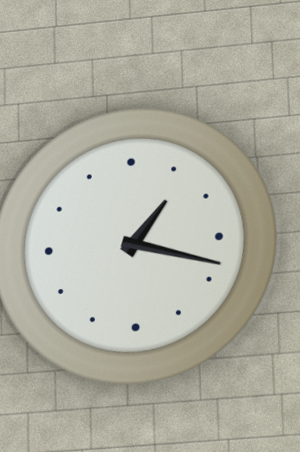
{"hour": 1, "minute": 18}
